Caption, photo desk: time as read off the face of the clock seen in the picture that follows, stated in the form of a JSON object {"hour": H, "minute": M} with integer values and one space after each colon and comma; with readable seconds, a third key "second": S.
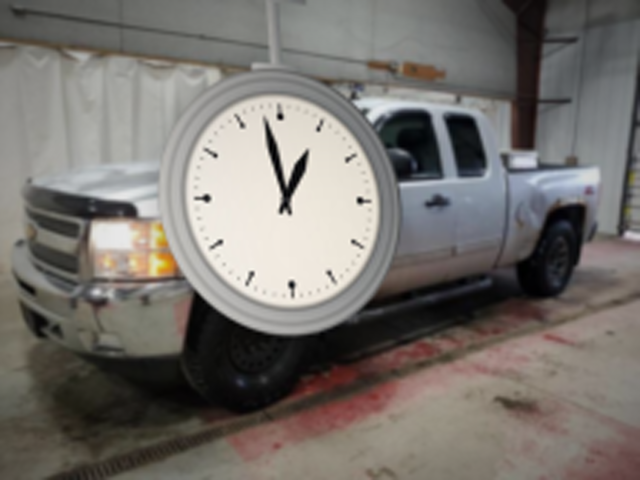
{"hour": 12, "minute": 58}
